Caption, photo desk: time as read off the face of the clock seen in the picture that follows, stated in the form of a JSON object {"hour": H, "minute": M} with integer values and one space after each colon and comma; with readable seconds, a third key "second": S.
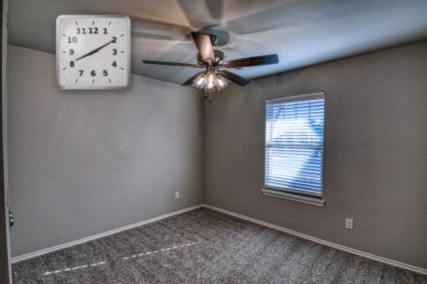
{"hour": 8, "minute": 10}
